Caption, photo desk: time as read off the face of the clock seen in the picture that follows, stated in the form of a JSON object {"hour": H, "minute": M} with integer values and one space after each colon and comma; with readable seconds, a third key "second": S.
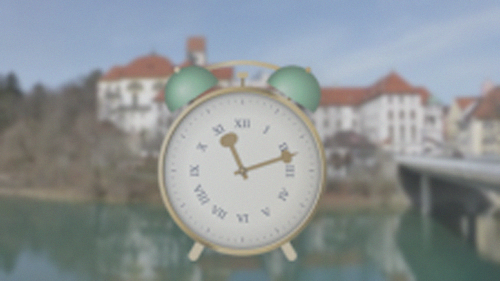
{"hour": 11, "minute": 12}
